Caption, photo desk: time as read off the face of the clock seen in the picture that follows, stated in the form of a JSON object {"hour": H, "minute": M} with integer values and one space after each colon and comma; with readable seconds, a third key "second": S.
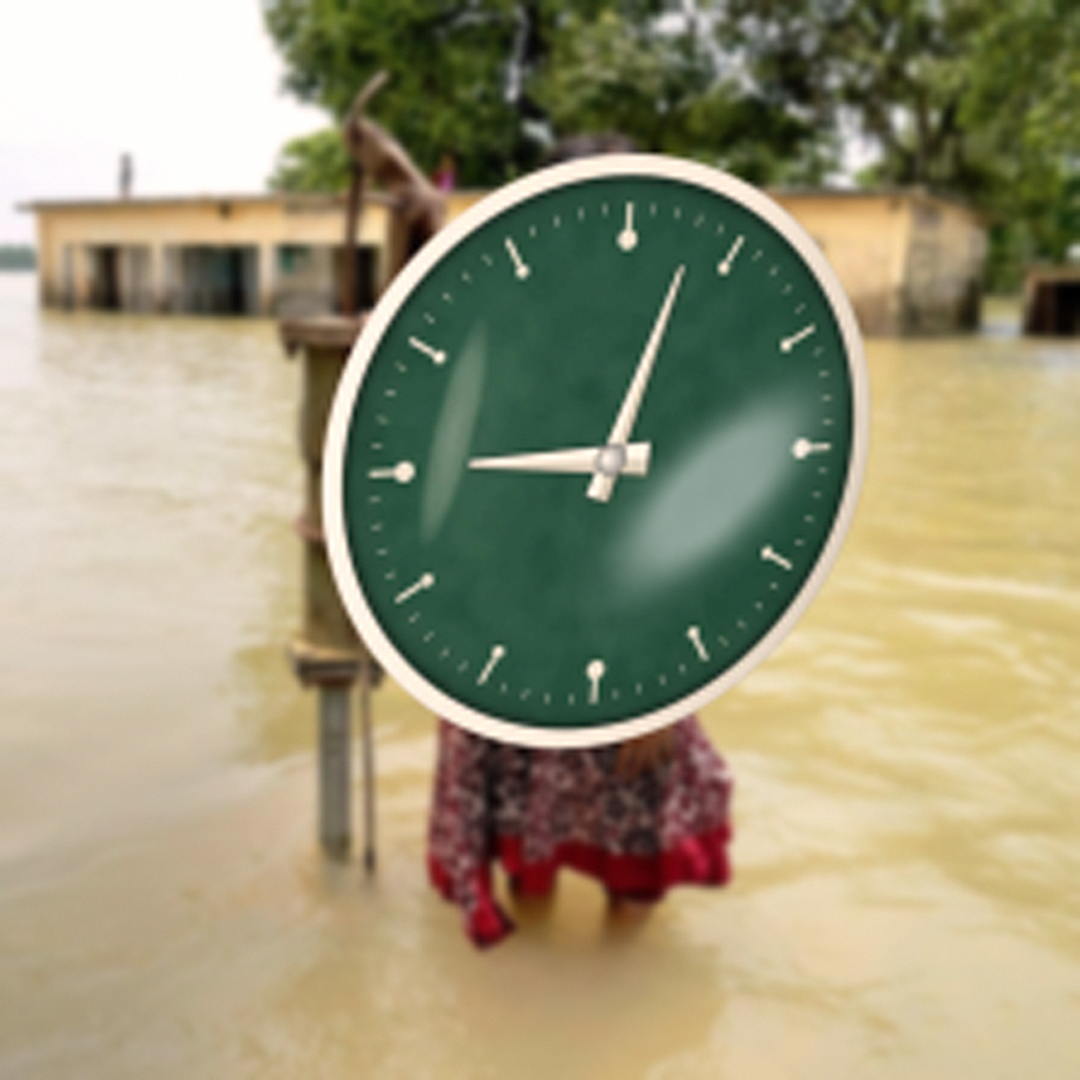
{"hour": 9, "minute": 3}
